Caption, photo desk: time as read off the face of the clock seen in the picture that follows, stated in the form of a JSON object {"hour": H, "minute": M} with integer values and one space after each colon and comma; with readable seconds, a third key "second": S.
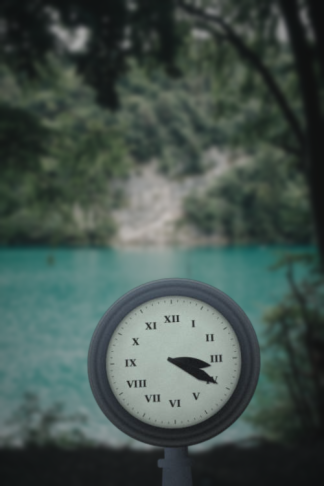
{"hour": 3, "minute": 20}
